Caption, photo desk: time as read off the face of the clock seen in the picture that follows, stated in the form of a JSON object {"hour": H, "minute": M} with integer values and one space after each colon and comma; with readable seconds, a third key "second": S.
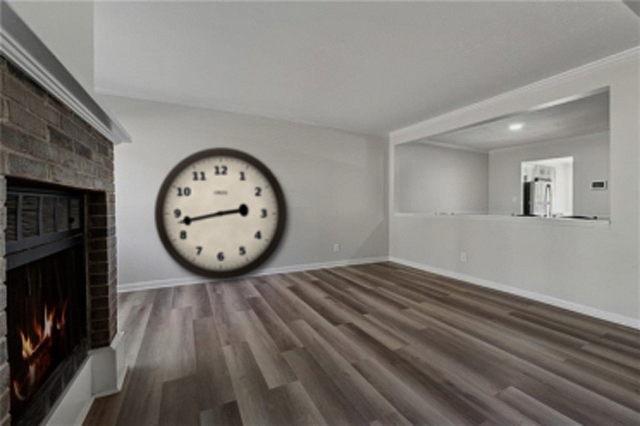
{"hour": 2, "minute": 43}
